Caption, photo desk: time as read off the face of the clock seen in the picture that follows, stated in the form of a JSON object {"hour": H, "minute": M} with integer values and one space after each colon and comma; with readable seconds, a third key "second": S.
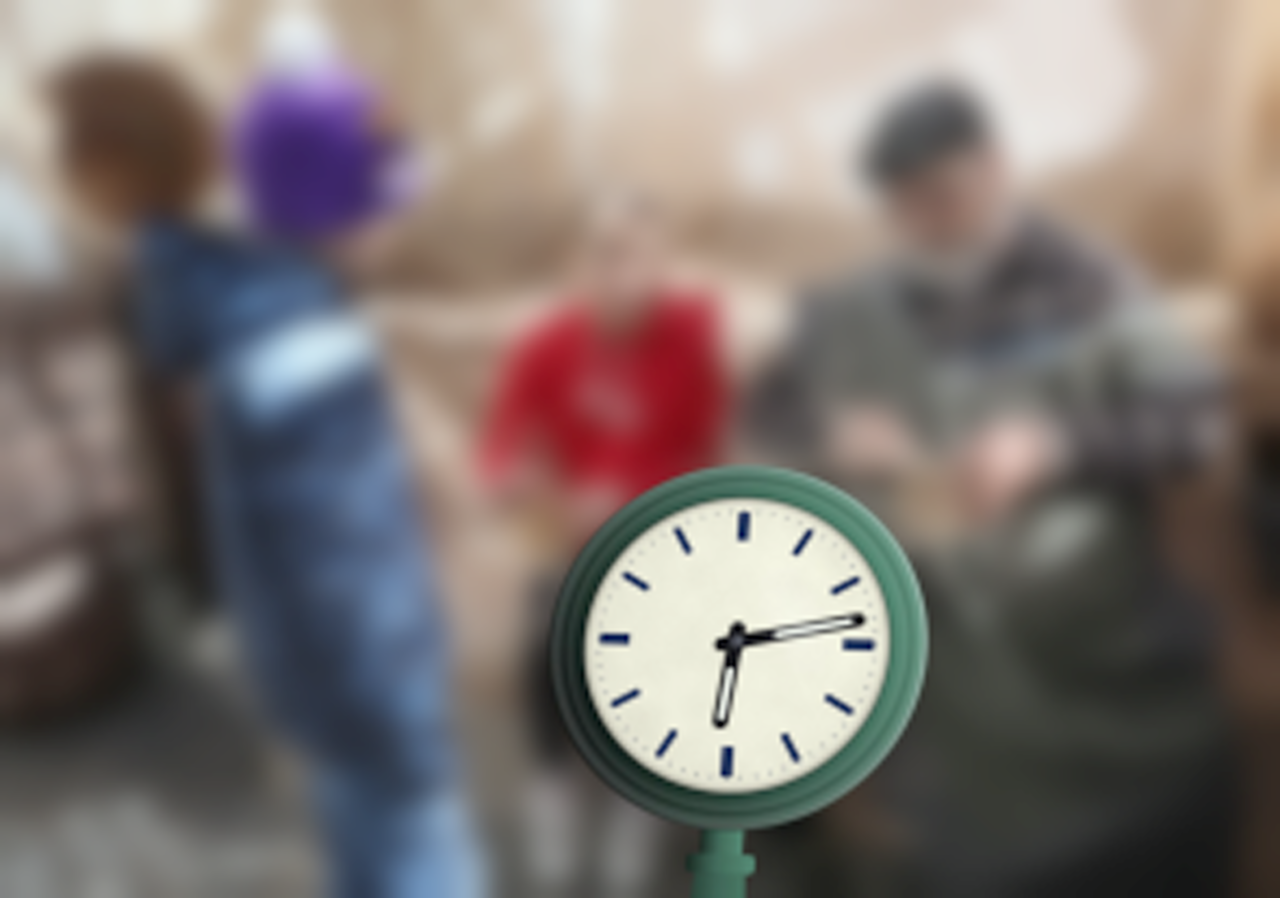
{"hour": 6, "minute": 13}
